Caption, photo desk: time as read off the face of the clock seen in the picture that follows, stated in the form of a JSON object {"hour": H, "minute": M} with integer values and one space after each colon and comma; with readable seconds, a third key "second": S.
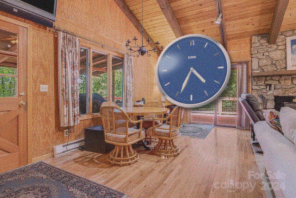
{"hour": 4, "minute": 34}
